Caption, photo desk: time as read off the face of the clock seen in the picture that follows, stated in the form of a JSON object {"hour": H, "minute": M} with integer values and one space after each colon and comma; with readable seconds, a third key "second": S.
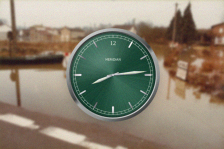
{"hour": 8, "minute": 14}
